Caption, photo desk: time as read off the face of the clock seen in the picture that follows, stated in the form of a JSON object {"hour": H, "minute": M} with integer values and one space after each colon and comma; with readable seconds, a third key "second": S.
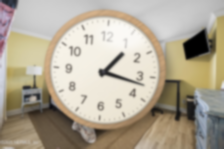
{"hour": 1, "minute": 17}
